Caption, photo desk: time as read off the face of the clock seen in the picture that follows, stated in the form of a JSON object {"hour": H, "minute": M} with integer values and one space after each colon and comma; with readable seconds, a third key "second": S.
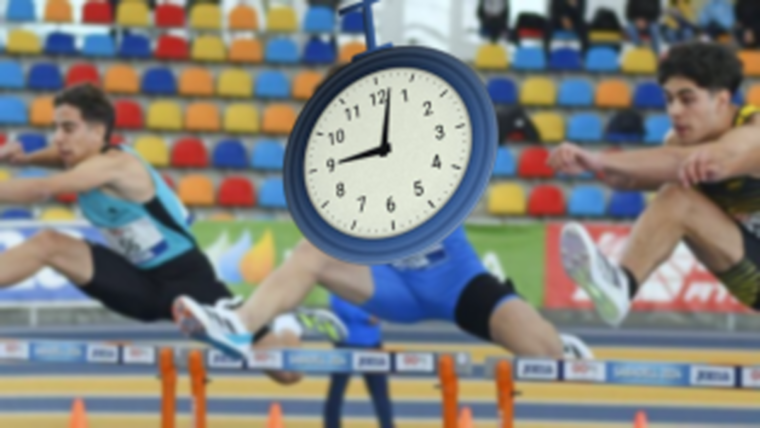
{"hour": 9, "minute": 2}
